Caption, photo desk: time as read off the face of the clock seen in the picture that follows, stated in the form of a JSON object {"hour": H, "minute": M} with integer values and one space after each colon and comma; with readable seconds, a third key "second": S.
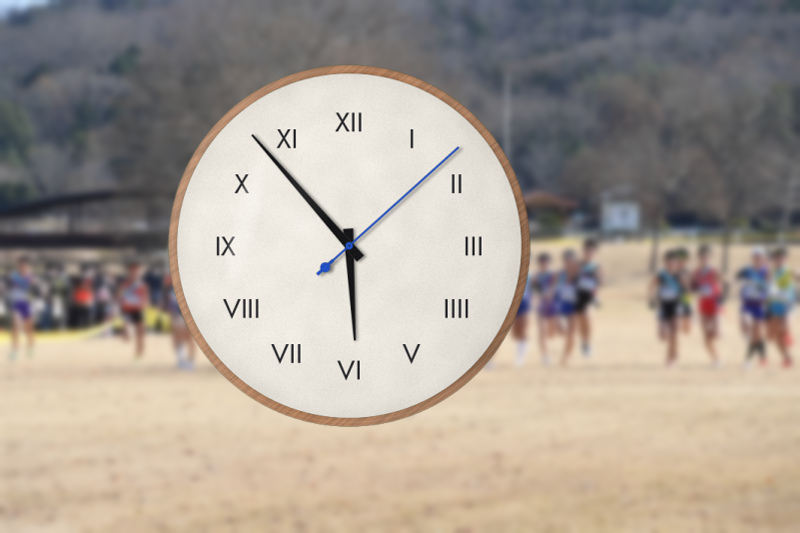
{"hour": 5, "minute": 53, "second": 8}
